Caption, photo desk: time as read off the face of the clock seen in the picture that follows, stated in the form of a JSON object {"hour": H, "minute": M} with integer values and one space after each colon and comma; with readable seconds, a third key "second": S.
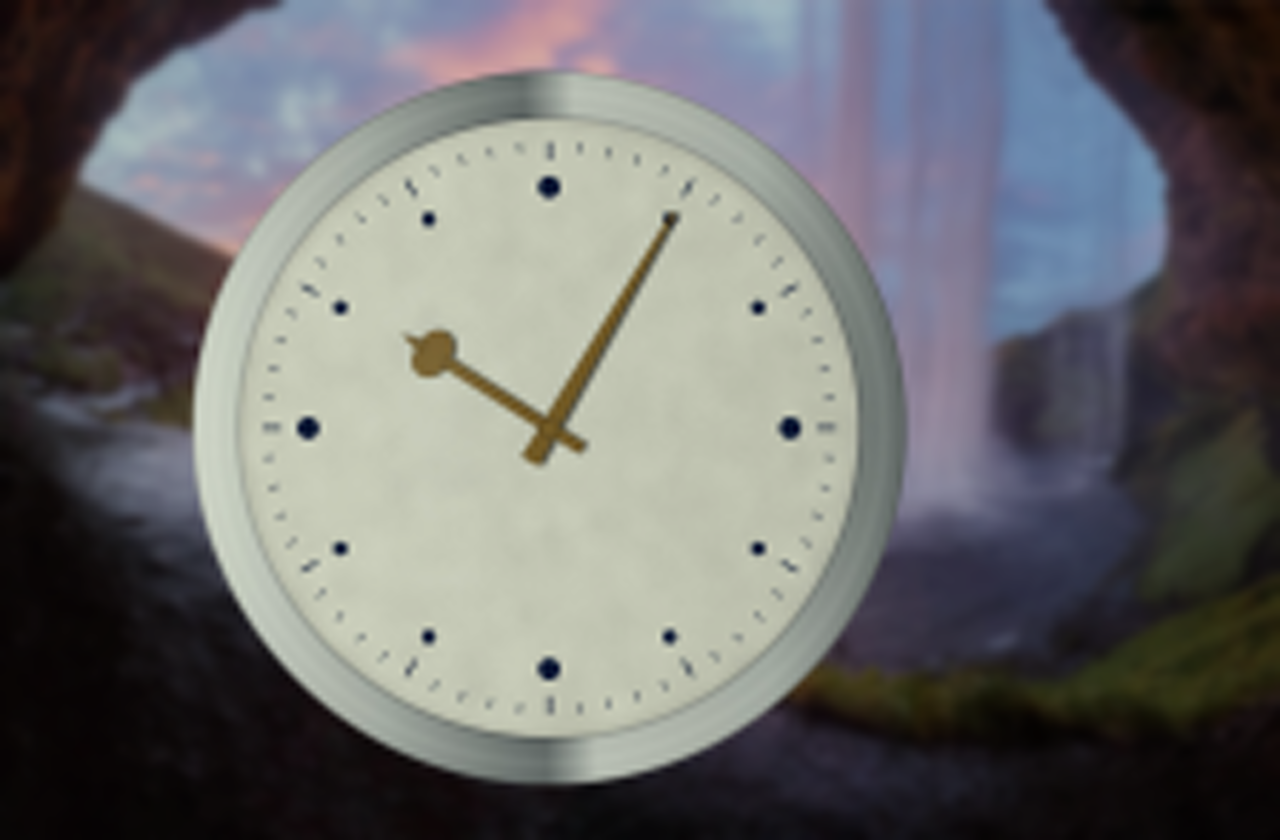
{"hour": 10, "minute": 5}
